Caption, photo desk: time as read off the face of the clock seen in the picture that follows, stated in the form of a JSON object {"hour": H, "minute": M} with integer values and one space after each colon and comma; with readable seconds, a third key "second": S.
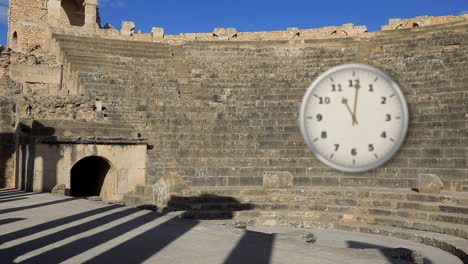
{"hour": 11, "minute": 1}
